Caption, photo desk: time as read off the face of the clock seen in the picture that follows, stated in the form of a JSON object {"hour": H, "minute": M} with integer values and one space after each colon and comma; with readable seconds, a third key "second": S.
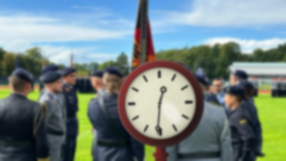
{"hour": 12, "minute": 31}
